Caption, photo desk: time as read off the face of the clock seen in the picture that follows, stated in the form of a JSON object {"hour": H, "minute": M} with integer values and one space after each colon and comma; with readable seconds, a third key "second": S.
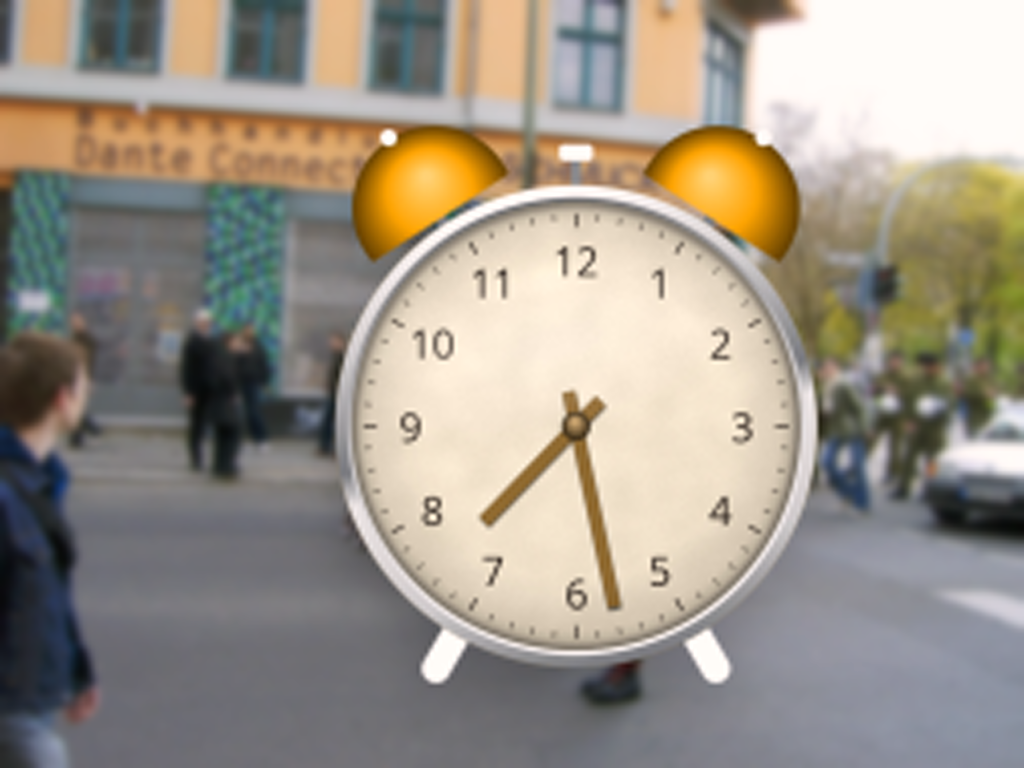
{"hour": 7, "minute": 28}
